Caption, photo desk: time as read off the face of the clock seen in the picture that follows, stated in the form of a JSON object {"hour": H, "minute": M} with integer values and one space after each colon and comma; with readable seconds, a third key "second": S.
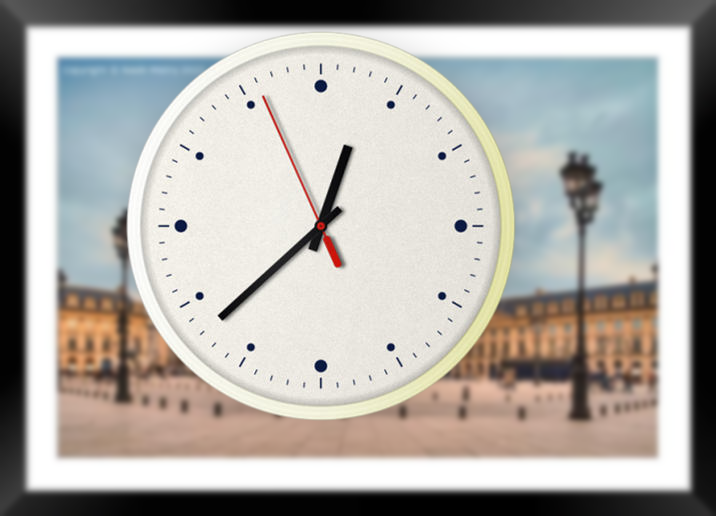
{"hour": 12, "minute": 37, "second": 56}
